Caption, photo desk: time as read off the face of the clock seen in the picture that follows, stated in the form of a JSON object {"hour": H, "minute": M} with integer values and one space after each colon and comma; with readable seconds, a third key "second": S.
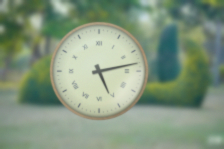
{"hour": 5, "minute": 13}
